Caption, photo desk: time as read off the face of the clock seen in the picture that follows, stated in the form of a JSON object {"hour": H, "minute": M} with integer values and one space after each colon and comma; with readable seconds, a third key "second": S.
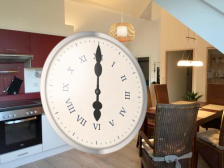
{"hour": 6, "minute": 0}
